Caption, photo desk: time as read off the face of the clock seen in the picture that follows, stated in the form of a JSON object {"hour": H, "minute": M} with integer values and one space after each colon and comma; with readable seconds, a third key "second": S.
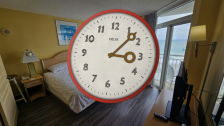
{"hour": 3, "minute": 7}
